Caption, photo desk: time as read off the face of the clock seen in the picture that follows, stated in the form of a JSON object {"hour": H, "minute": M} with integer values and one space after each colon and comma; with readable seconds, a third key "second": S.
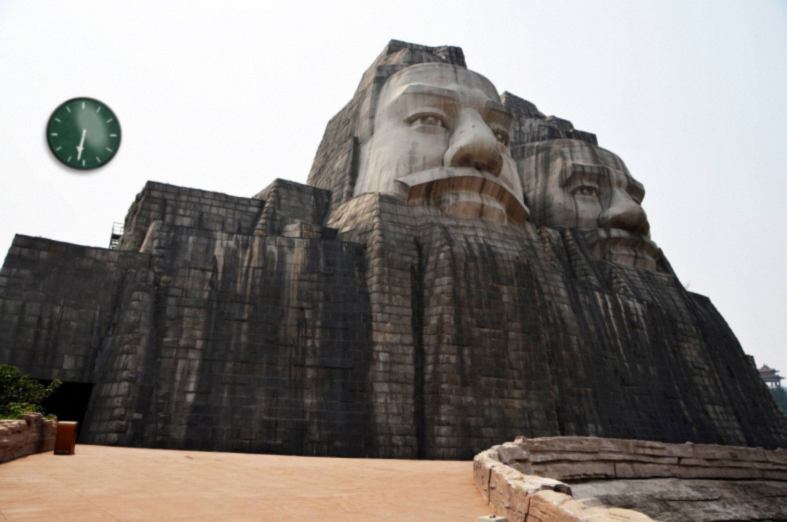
{"hour": 6, "minute": 32}
